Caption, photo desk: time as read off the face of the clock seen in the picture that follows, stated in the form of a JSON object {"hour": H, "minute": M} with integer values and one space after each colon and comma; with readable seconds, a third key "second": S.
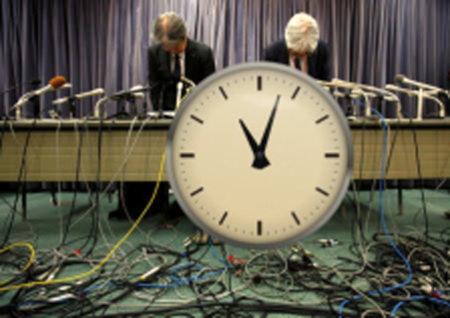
{"hour": 11, "minute": 3}
